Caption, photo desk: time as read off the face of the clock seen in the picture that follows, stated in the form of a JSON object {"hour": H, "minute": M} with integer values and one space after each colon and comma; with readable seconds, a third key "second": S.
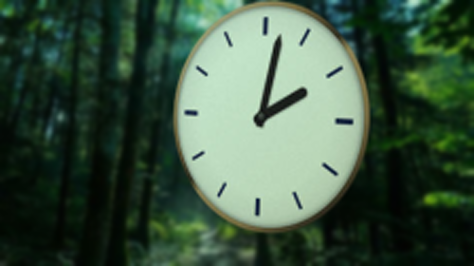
{"hour": 2, "minute": 2}
